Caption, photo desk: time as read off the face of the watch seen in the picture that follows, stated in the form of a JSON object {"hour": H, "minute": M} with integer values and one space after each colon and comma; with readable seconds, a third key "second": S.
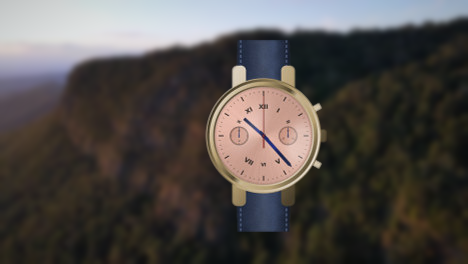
{"hour": 10, "minute": 23}
